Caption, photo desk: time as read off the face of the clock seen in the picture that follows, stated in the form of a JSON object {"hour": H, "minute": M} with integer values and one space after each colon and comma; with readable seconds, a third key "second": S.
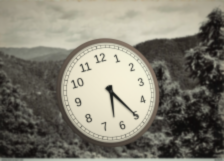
{"hour": 6, "minute": 25}
